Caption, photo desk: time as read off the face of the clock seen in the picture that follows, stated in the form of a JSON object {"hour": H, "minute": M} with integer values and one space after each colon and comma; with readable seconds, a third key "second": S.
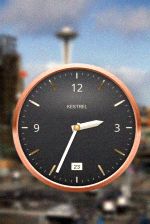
{"hour": 2, "minute": 34}
